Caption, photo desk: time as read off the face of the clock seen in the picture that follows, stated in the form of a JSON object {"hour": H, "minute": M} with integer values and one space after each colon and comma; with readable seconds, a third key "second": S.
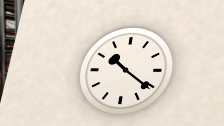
{"hour": 10, "minute": 21}
